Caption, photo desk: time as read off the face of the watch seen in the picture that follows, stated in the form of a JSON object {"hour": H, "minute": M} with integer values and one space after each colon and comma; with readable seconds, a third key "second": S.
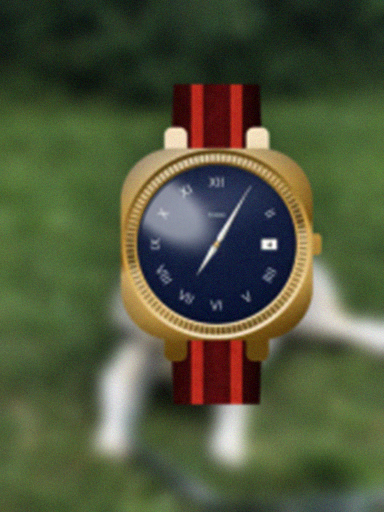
{"hour": 7, "minute": 5}
